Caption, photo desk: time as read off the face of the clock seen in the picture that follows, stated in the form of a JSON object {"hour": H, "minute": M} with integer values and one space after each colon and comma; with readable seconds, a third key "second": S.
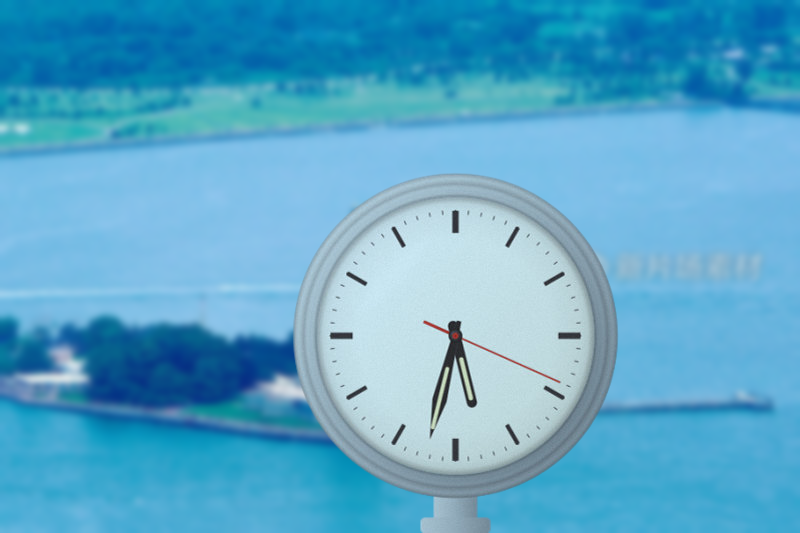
{"hour": 5, "minute": 32, "second": 19}
